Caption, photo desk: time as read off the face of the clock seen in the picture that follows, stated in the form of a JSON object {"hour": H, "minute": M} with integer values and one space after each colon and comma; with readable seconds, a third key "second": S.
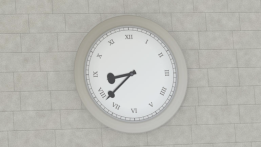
{"hour": 8, "minute": 38}
